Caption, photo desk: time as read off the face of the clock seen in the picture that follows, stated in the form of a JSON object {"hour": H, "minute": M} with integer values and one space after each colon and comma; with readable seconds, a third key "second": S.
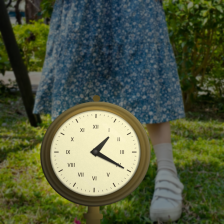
{"hour": 1, "minute": 20}
